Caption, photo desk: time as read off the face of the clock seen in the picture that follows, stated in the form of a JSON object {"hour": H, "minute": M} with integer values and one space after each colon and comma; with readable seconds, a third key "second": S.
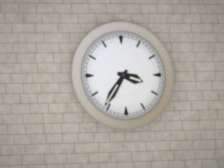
{"hour": 3, "minute": 36}
